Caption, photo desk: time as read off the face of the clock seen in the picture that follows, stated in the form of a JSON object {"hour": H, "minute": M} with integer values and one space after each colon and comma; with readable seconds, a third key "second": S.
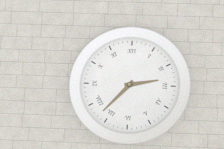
{"hour": 2, "minute": 37}
